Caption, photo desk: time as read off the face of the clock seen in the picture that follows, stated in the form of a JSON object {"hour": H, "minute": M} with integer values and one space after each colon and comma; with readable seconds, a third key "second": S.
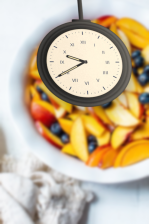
{"hour": 9, "minute": 40}
